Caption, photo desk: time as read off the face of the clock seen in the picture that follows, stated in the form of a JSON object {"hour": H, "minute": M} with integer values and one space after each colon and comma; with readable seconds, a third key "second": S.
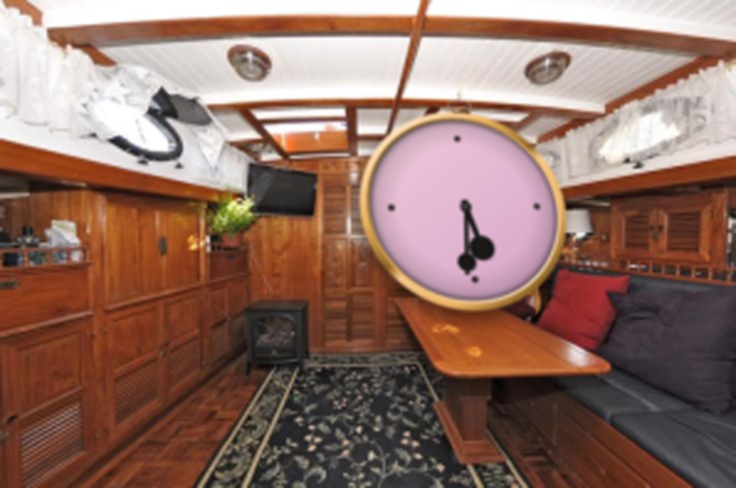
{"hour": 5, "minute": 31}
